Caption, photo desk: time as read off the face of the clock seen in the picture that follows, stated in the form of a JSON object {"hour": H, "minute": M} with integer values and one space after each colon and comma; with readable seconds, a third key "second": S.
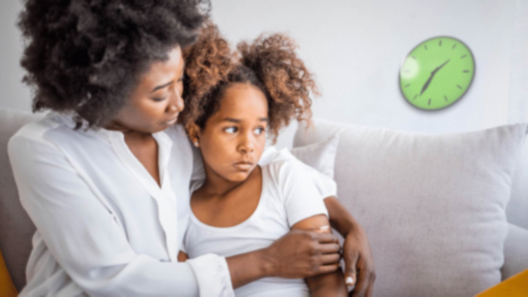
{"hour": 1, "minute": 34}
